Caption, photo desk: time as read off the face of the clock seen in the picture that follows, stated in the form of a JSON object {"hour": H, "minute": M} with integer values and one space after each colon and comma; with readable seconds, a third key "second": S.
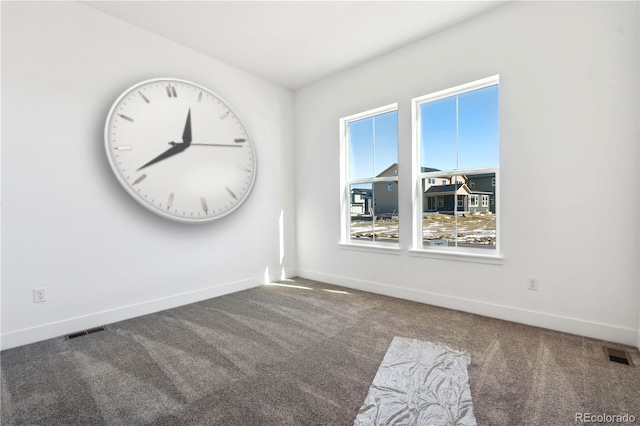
{"hour": 12, "minute": 41, "second": 16}
